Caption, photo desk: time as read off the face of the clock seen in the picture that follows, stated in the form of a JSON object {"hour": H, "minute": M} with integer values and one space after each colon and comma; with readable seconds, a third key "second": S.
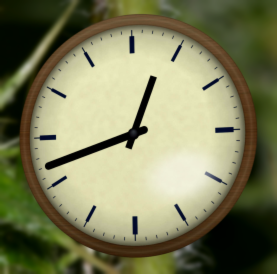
{"hour": 12, "minute": 42}
